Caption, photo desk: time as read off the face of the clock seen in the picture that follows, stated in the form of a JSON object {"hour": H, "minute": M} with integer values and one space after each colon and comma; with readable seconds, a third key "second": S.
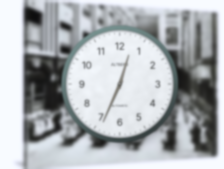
{"hour": 12, "minute": 34}
